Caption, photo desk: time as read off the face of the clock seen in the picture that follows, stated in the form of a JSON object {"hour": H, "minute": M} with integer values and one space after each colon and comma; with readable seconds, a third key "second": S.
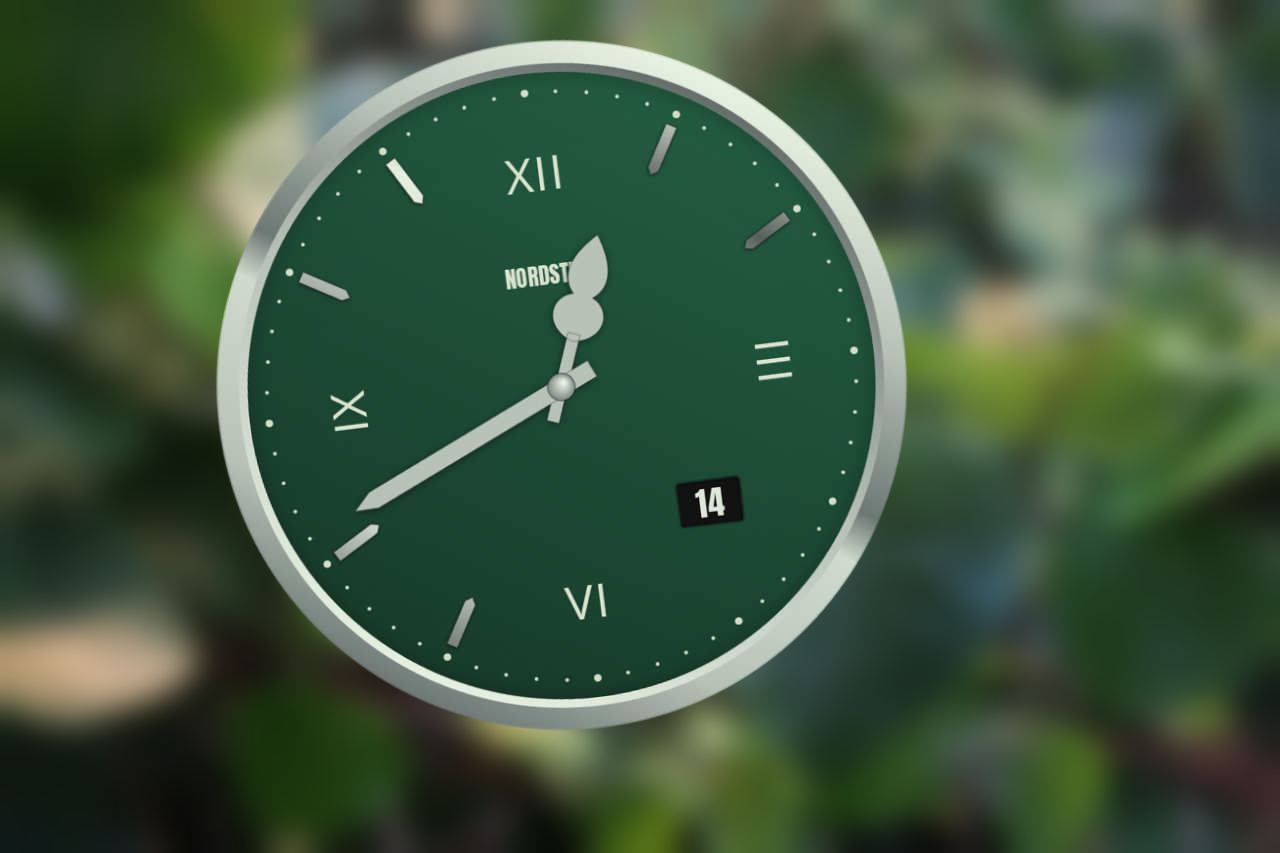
{"hour": 12, "minute": 41}
